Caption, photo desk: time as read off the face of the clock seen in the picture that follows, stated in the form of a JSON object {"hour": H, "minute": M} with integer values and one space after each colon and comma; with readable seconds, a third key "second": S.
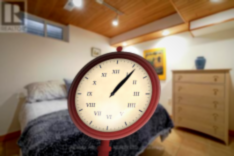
{"hour": 1, "minute": 6}
